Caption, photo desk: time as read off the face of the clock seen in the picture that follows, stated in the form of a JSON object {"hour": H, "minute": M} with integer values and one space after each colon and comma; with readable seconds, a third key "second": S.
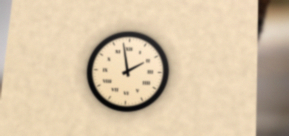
{"hour": 1, "minute": 58}
